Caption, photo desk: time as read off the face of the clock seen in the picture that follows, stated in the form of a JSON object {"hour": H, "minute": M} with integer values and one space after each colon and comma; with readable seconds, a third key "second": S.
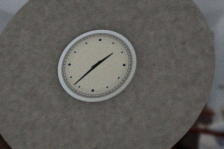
{"hour": 1, "minute": 37}
